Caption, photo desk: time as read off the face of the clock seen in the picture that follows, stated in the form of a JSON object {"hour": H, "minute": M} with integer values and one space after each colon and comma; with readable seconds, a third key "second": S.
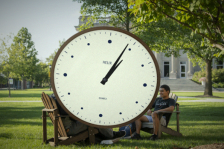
{"hour": 1, "minute": 4}
